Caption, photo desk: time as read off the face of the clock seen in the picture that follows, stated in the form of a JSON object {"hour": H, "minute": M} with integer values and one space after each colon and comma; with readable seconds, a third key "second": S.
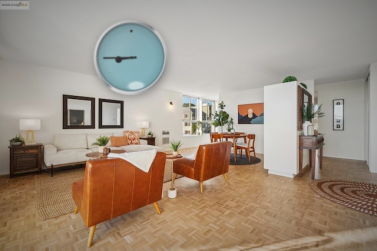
{"hour": 8, "minute": 45}
